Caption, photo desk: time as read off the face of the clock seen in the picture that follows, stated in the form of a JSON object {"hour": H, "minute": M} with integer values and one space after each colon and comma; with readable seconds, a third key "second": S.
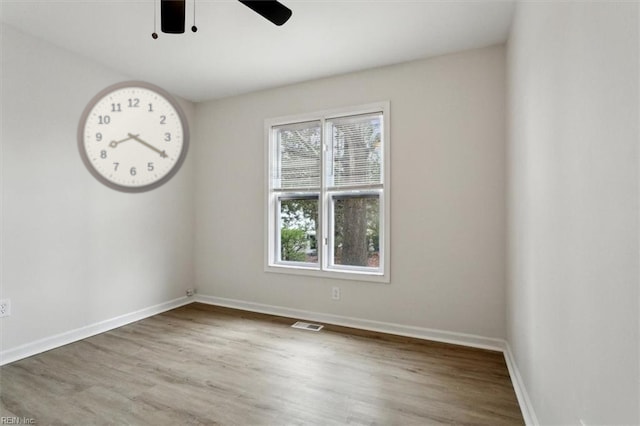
{"hour": 8, "minute": 20}
